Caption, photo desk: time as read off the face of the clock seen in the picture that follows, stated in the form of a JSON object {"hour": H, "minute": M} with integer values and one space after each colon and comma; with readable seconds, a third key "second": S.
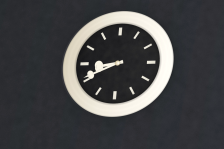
{"hour": 8, "minute": 41}
